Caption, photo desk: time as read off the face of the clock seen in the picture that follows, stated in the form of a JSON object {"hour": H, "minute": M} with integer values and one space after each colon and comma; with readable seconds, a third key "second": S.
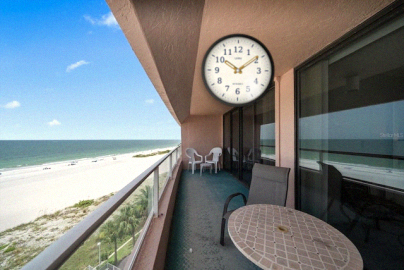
{"hour": 10, "minute": 9}
